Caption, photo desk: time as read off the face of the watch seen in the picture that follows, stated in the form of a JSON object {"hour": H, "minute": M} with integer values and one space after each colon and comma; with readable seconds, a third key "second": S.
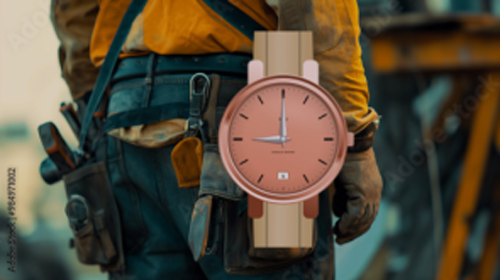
{"hour": 9, "minute": 0}
